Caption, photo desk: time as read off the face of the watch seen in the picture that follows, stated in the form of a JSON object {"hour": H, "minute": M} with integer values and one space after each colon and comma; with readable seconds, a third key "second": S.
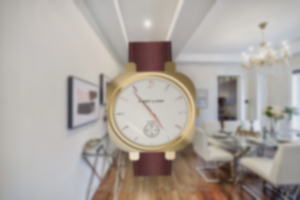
{"hour": 4, "minute": 54}
